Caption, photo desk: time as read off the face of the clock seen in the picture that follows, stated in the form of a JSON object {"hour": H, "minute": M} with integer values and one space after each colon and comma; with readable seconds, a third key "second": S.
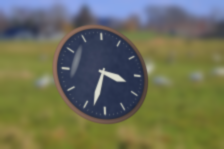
{"hour": 3, "minute": 33}
